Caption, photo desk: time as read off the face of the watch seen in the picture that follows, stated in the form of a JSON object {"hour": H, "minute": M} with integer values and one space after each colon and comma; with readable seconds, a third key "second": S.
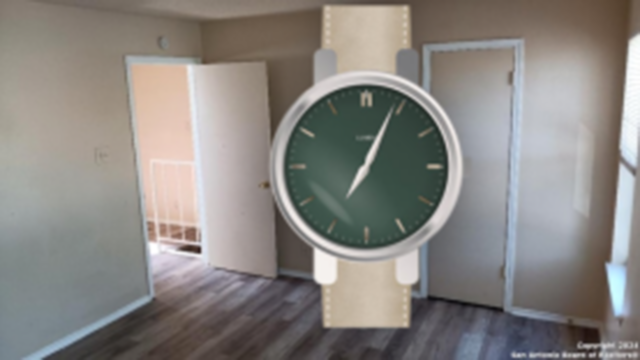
{"hour": 7, "minute": 4}
